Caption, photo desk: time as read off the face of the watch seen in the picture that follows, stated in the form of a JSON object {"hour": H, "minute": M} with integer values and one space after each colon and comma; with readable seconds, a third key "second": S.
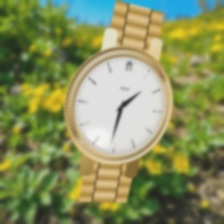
{"hour": 1, "minute": 31}
